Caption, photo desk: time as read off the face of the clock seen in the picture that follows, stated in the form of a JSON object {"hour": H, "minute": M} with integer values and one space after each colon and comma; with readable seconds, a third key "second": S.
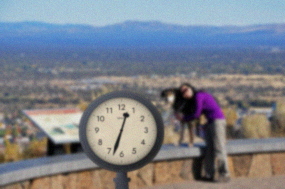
{"hour": 12, "minute": 33}
